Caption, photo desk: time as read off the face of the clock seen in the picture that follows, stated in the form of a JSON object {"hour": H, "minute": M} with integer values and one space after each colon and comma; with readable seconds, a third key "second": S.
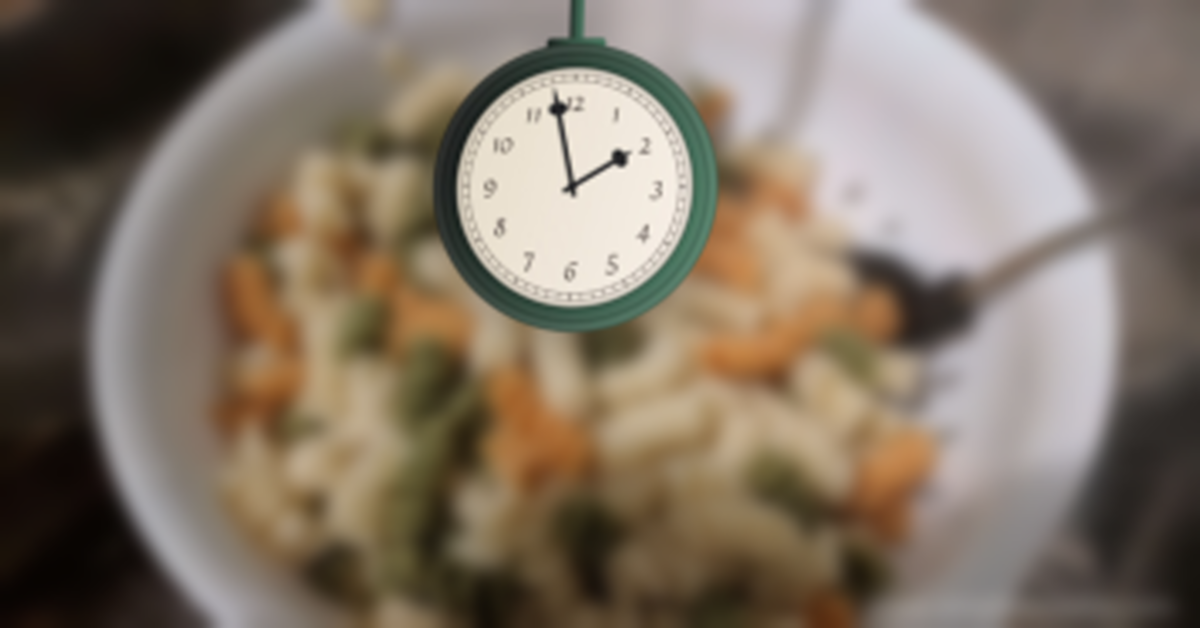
{"hour": 1, "minute": 58}
